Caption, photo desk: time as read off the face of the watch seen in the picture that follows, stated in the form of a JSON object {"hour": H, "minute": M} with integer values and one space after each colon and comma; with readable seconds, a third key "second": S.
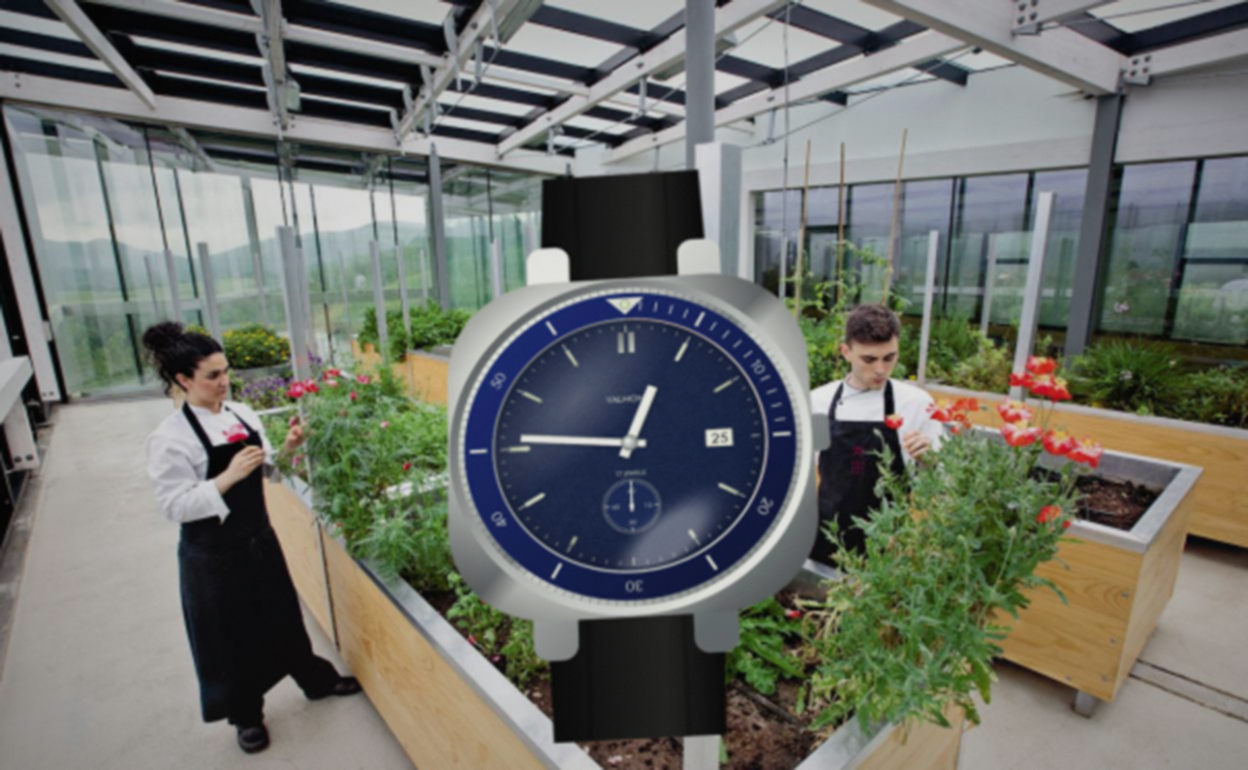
{"hour": 12, "minute": 46}
